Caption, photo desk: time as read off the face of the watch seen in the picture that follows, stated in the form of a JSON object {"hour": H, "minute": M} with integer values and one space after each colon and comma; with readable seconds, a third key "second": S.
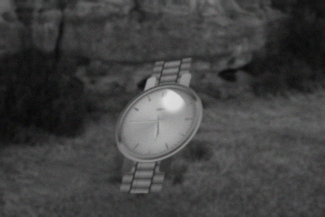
{"hour": 5, "minute": 45}
